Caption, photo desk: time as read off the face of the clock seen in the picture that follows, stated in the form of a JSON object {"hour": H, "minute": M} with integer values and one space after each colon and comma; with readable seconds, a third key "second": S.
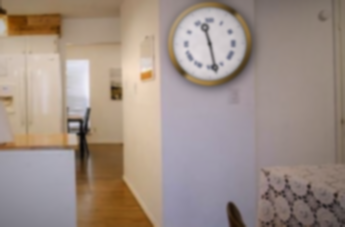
{"hour": 11, "minute": 28}
